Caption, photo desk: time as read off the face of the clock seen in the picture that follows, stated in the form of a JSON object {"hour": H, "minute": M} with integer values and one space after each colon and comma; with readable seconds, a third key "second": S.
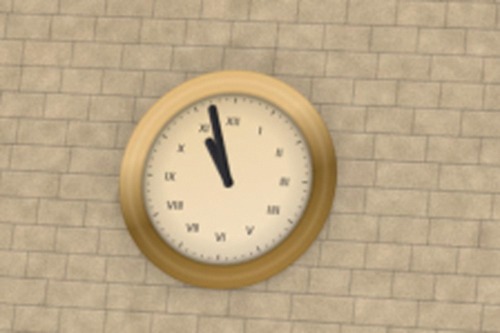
{"hour": 10, "minute": 57}
